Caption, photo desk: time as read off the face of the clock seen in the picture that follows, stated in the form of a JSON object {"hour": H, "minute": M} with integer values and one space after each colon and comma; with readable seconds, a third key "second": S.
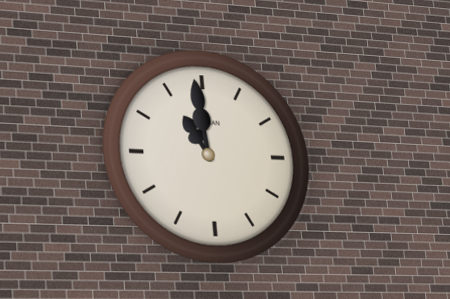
{"hour": 10, "minute": 59}
